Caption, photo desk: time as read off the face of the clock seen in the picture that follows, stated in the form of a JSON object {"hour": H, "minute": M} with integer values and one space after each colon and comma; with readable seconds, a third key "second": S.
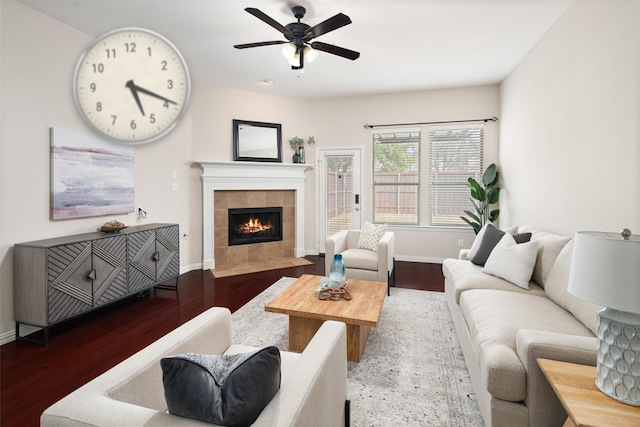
{"hour": 5, "minute": 19}
